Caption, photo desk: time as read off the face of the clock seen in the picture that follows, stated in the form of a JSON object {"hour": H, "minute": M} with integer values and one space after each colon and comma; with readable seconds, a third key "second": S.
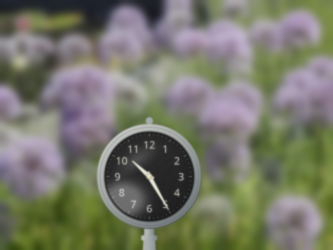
{"hour": 10, "minute": 25}
